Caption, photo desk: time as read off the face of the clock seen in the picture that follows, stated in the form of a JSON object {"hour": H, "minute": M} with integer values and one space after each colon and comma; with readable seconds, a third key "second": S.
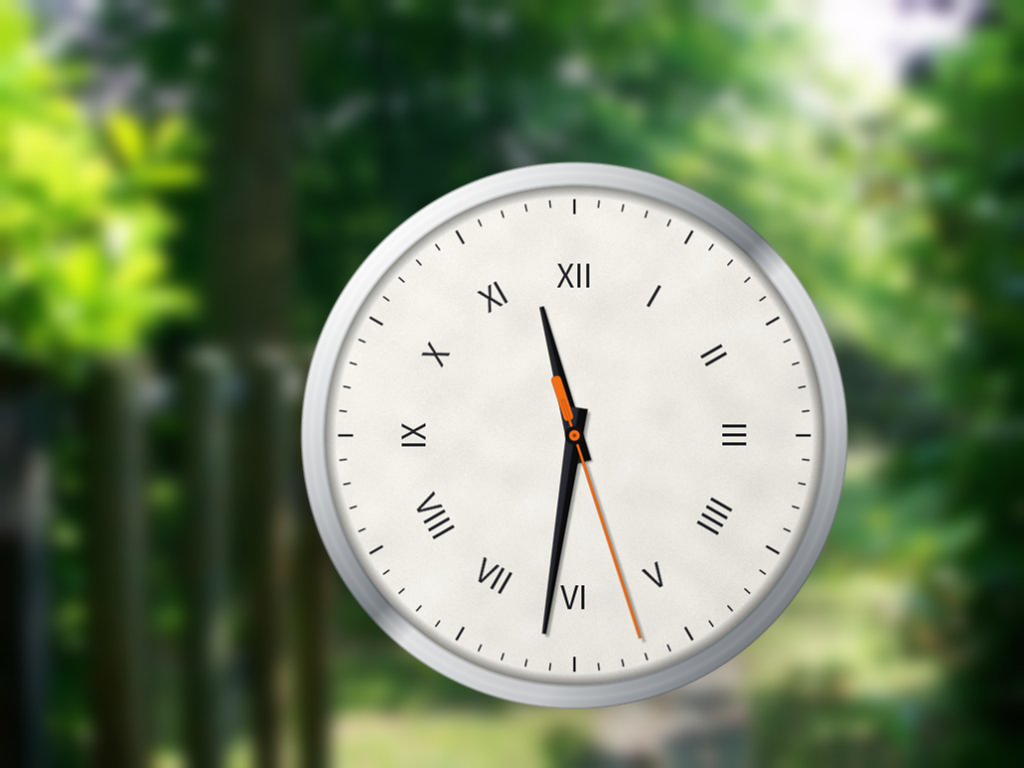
{"hour": 11, "minute": 31, "second": 27}
